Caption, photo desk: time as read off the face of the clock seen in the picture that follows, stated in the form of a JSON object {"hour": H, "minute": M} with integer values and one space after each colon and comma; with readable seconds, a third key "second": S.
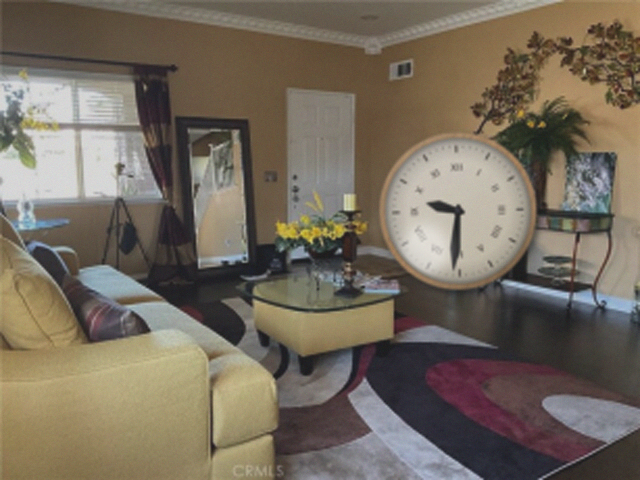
{"hour": 9, "minute": 31}
